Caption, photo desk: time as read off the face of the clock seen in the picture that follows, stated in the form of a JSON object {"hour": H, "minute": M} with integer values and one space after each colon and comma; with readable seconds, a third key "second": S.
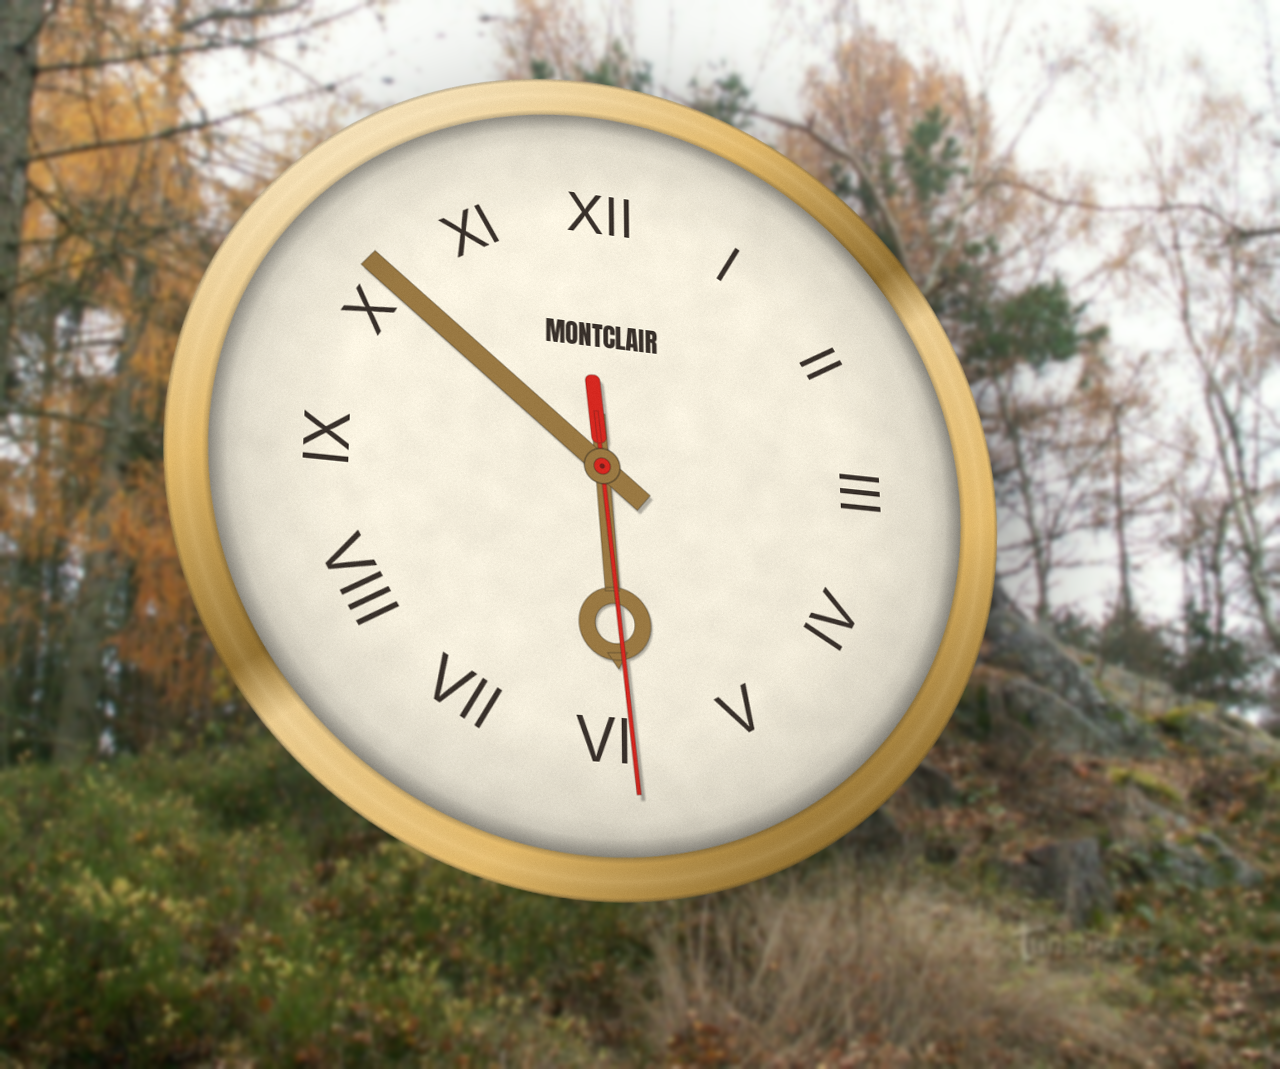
{"hour": 5, "minute": 51, "second": 29}
